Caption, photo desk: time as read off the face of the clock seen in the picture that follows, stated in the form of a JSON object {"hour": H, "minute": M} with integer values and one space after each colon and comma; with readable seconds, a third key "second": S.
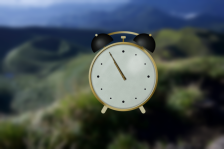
{"hour": 10, "minute": 55}
